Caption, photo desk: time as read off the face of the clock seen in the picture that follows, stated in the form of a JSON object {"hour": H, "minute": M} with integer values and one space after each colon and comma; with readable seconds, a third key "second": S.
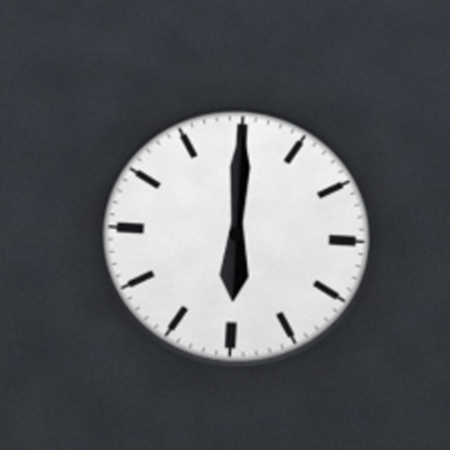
{"hour": 6, "minute": 0}
